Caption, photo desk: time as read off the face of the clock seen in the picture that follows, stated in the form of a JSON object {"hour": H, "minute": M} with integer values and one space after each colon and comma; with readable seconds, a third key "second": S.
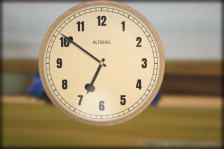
{"hour": 6, "minute": 51}
